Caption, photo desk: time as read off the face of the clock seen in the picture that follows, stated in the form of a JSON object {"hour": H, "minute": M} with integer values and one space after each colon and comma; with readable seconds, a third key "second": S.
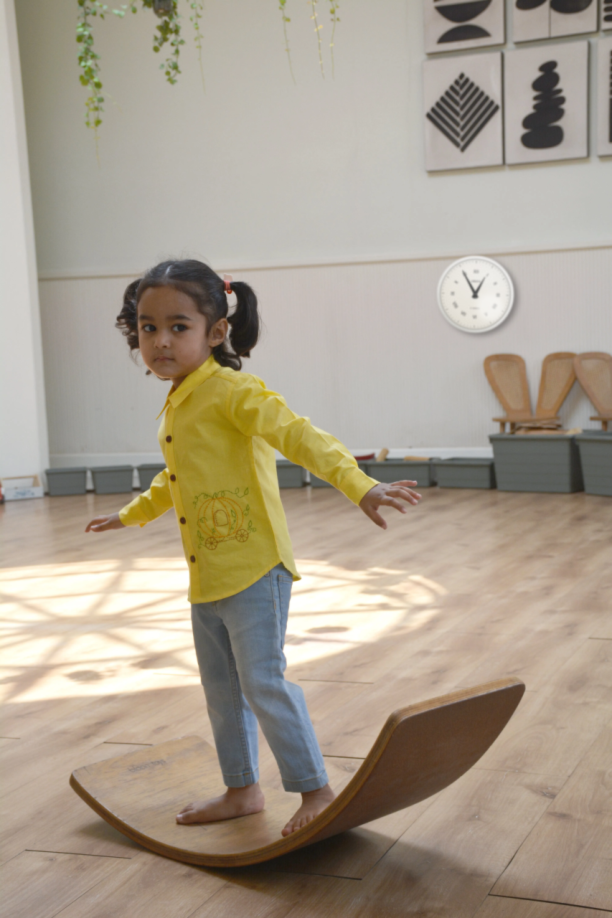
{"hour": 12, "minute": 55}
